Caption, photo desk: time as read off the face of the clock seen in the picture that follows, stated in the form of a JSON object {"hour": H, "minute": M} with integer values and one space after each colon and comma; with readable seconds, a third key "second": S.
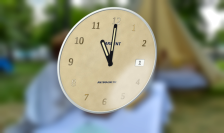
{"hour": 11, "minute": 0}
